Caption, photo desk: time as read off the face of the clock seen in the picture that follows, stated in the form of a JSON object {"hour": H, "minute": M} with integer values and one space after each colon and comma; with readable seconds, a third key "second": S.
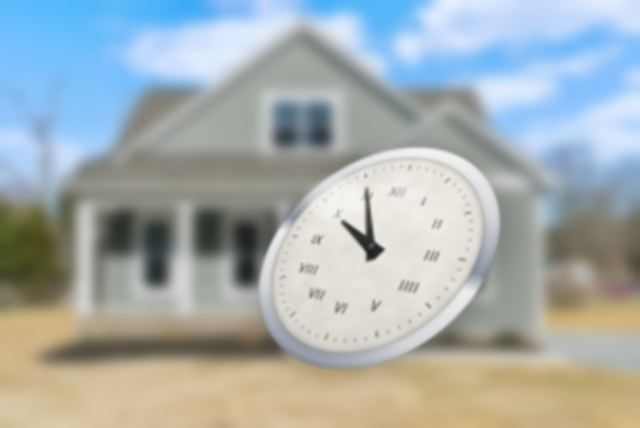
{"hour": 9, "minute": 55}
